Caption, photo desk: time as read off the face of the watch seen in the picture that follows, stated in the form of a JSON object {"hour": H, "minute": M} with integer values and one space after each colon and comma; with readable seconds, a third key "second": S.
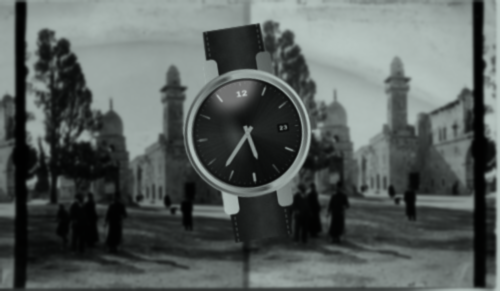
{"hour": 5, "minute": 37}
